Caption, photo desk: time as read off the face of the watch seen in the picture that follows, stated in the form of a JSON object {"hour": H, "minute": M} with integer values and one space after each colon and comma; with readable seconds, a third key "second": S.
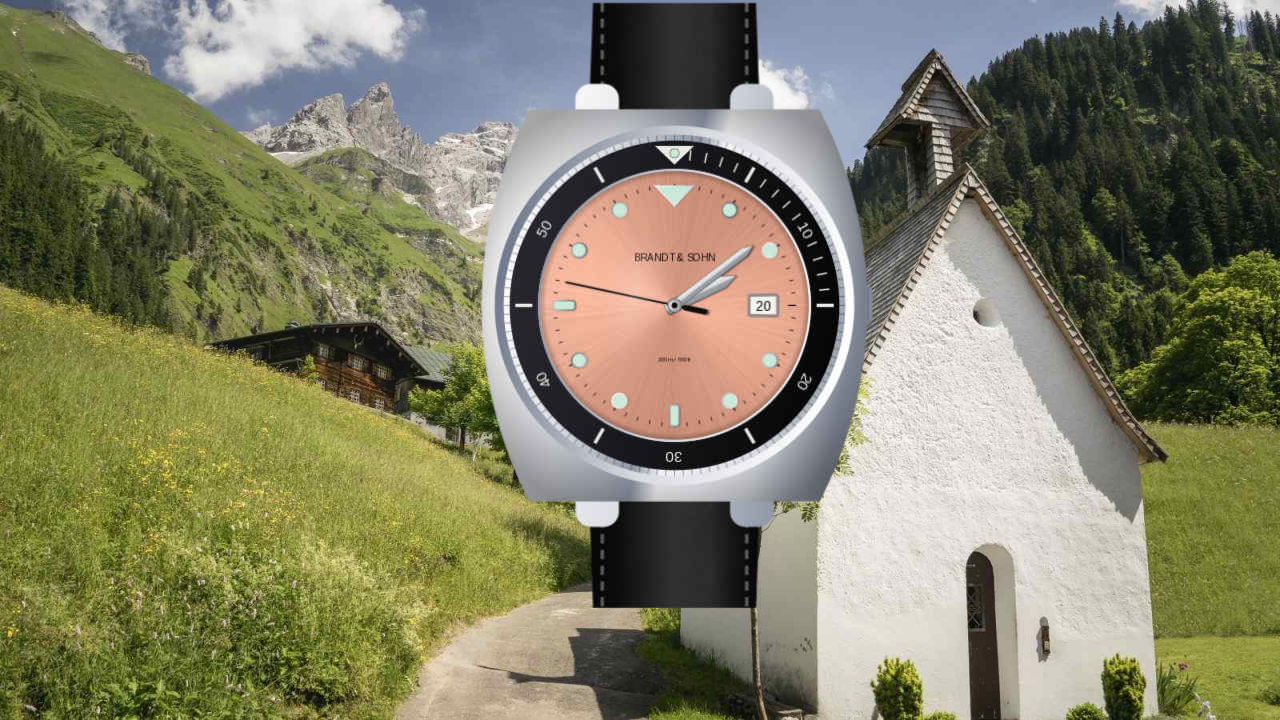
{"hour": 2, "minute": 8, "second": 47}
